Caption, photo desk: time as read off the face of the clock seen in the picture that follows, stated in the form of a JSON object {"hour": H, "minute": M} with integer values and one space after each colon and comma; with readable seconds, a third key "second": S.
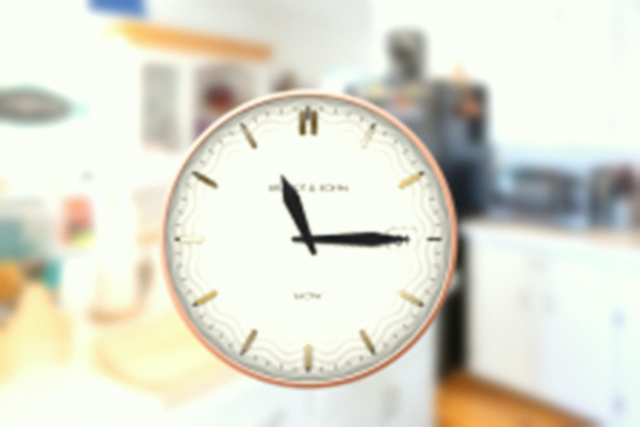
{"hour": 11, "minute": 15}
